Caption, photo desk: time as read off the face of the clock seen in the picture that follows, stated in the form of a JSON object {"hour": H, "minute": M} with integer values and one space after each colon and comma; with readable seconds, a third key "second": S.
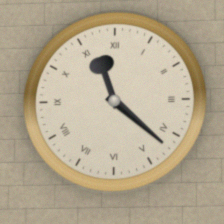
{"hour": 11, "minute": 22}
